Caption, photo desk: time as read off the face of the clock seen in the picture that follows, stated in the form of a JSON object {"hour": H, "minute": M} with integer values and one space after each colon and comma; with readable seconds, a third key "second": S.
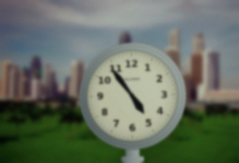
{"hour": 4, "minute": 54}
